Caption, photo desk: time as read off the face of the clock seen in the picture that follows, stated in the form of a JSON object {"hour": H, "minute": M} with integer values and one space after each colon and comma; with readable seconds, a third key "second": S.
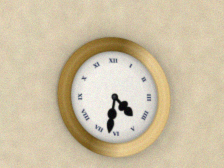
{"hour": 4, "minute": 32}
